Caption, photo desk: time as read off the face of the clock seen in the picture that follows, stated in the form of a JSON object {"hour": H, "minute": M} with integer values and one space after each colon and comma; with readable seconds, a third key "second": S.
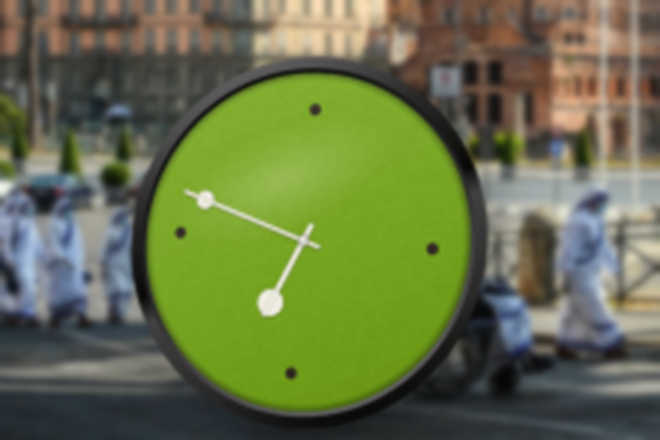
{"hour": 6, "minute": 48}
